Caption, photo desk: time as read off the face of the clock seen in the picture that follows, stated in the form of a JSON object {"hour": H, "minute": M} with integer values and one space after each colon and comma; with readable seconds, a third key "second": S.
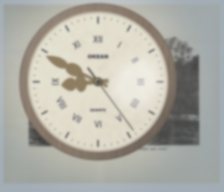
{"hour": 8, "minute": 49, "second": 24}
